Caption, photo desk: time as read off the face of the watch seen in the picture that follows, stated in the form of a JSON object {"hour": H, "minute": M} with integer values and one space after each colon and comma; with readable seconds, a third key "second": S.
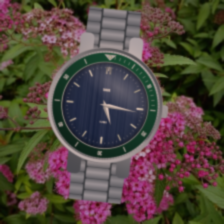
{"hour": 5, "minute": 16}
